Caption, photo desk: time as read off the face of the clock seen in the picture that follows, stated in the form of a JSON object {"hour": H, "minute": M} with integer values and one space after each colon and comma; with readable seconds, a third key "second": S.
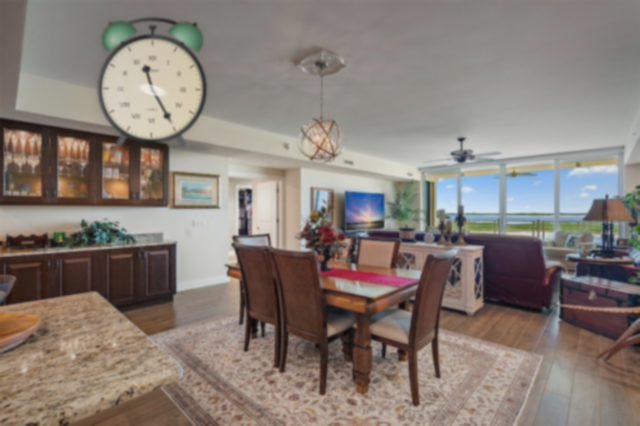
{"hour": 11, "minute": 25}
